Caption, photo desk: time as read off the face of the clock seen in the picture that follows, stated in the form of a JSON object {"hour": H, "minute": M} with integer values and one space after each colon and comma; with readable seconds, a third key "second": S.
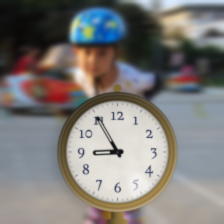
{"hour": 8, "minute": 55}
